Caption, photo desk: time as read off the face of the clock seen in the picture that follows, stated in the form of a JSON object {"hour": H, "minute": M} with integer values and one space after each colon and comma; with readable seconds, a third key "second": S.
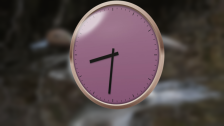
{"hour": 8, "minute": 31}
